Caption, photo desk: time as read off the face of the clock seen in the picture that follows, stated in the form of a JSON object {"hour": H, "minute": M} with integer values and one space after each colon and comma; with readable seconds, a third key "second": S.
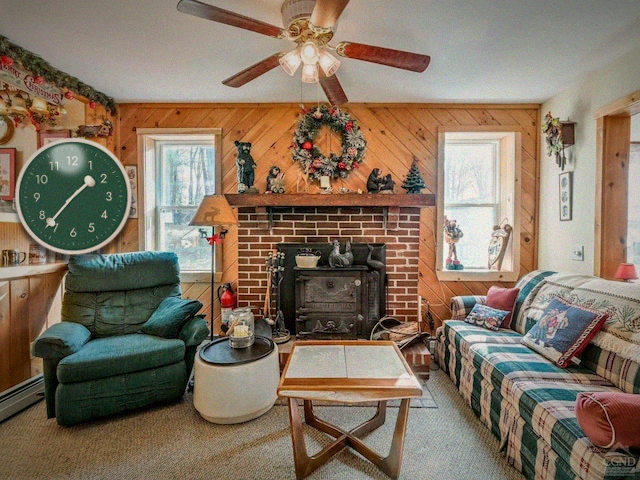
{"hour": 1, "minute": 37}
